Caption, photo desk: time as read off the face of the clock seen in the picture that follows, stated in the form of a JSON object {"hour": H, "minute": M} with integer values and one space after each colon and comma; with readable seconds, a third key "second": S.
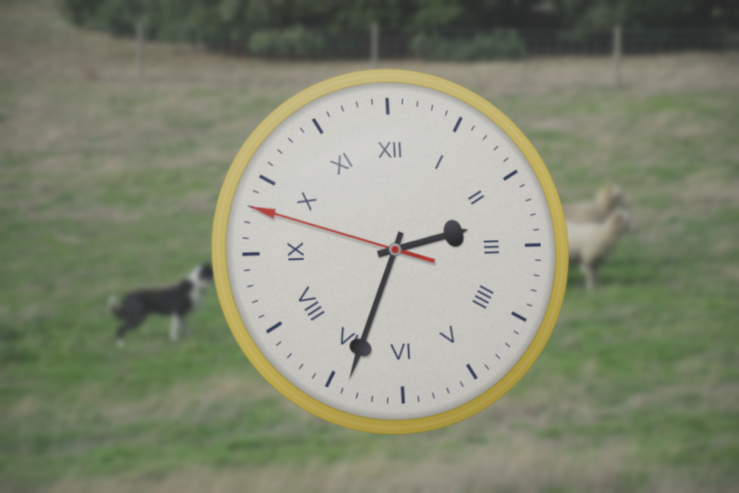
{"hour": 2, "minute": 33, "second": 48}
